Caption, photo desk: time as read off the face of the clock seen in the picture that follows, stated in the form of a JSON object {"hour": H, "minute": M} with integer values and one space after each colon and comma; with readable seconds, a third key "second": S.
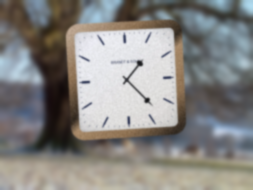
{"hour": 1, "minute": 23}
